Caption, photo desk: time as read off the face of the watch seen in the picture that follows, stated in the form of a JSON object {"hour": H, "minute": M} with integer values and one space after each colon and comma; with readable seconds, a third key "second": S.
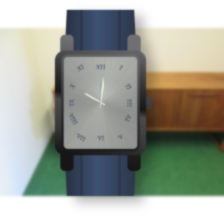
{"hour": 10, "minute": 1}
